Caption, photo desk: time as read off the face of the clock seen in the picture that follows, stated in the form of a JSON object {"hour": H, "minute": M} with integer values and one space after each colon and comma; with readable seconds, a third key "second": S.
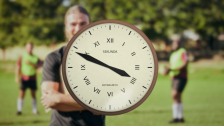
{"hour": 3, "minute": 49}
